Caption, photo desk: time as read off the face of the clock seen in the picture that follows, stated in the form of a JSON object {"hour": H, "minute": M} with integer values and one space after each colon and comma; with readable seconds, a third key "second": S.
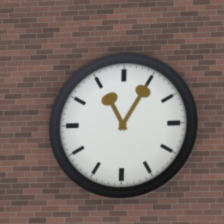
{"hour": 11, "minute": 5}
